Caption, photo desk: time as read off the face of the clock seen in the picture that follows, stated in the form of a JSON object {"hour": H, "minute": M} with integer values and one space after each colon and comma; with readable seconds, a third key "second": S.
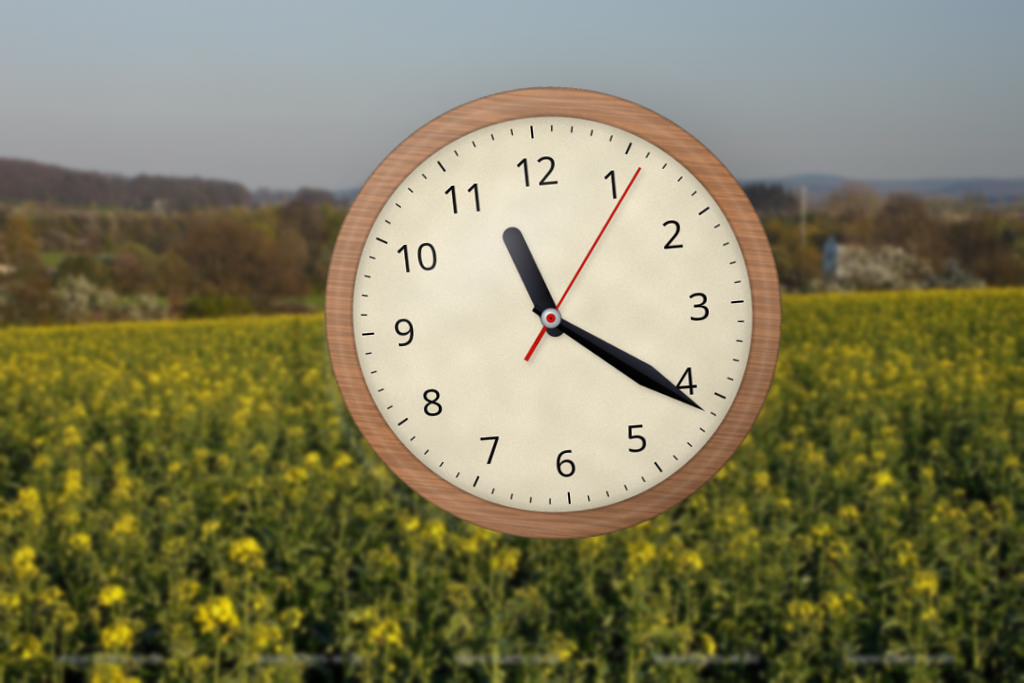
{"hour": 11, "minute": 21, "second": 6}
